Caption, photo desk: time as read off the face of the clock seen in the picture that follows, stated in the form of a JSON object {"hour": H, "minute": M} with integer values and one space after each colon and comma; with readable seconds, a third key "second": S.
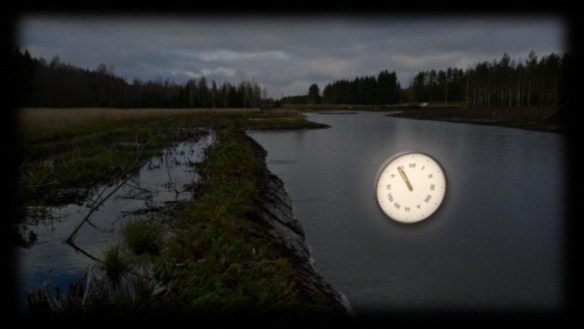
{"hour": 10, "minute": 54}
